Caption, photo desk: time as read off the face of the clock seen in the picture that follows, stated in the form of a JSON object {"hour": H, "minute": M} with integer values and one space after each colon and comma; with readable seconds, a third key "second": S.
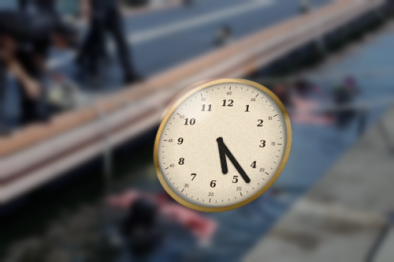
{"hour": 5, "minute": 23}
